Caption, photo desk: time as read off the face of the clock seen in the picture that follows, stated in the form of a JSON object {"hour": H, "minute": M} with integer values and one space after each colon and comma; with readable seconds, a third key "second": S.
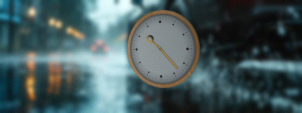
{"hour": 10, "minute": 23}
